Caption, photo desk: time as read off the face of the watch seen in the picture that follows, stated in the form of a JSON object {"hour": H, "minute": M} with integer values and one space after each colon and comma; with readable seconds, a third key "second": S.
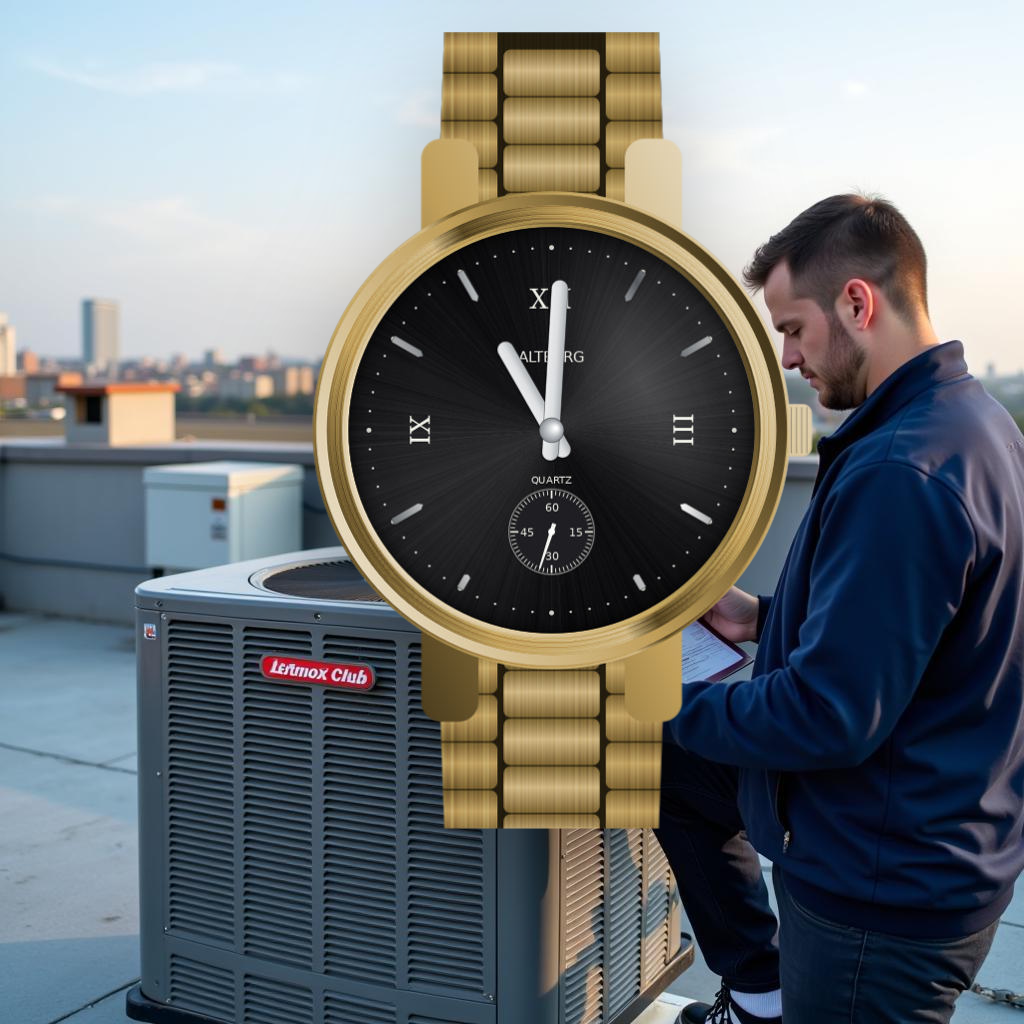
{"hour": 11, "minute": 0, "second": 33}
